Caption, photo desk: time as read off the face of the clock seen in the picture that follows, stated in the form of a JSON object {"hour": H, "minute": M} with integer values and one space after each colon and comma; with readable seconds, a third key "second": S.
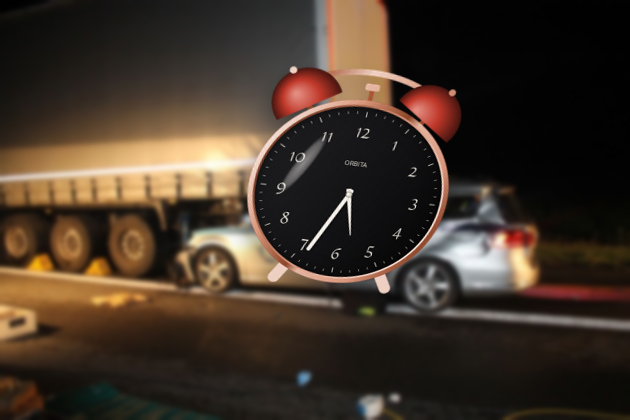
{"hour": 5, "minute": 34}
